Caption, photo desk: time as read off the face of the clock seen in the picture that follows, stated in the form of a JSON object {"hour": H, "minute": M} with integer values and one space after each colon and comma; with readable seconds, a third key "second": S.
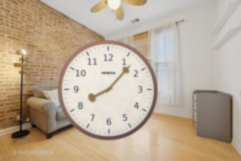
{"hour": 8, "minute": 7}
